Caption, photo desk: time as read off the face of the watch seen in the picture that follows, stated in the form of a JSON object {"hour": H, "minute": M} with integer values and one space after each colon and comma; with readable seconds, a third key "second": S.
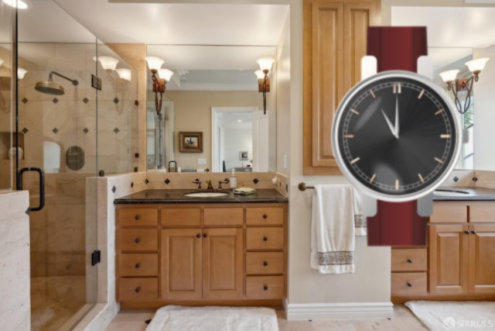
{"hour": 11, "minute": 0}
